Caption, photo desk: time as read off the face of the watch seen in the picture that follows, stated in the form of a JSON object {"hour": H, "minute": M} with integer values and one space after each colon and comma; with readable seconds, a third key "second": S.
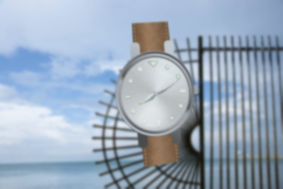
{"hour": 8, "minute": 11}
